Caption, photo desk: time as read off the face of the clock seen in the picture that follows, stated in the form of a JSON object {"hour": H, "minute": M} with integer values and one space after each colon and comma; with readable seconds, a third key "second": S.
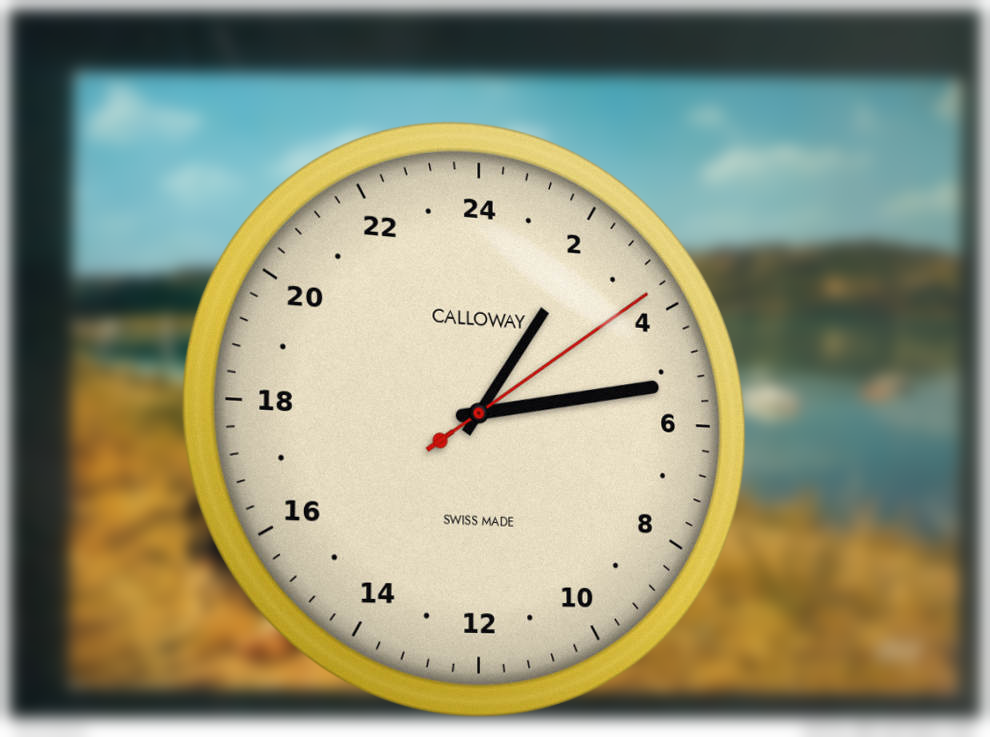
{"hour": 2, "minute": 13, "second": 9}
